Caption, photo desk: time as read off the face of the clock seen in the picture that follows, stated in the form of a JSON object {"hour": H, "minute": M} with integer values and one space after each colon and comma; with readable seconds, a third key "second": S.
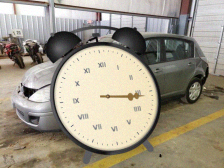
{"hour": 3, "minute": 16}
